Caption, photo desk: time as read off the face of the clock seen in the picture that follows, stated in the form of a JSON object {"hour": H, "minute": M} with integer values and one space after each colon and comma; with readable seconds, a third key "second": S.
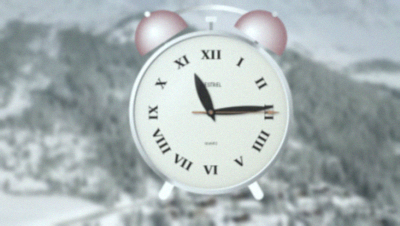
{"hour": 11, "minute": 14, "second": 15}
